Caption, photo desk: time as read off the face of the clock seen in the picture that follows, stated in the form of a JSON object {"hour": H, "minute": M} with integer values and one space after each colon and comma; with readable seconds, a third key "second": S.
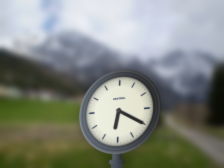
{"hour": 6, "minute": 20}
